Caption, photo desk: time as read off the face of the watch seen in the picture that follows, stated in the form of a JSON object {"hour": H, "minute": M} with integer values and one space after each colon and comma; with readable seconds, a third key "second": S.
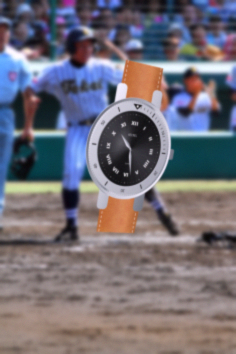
{"hour": 10, "minute": 28}
